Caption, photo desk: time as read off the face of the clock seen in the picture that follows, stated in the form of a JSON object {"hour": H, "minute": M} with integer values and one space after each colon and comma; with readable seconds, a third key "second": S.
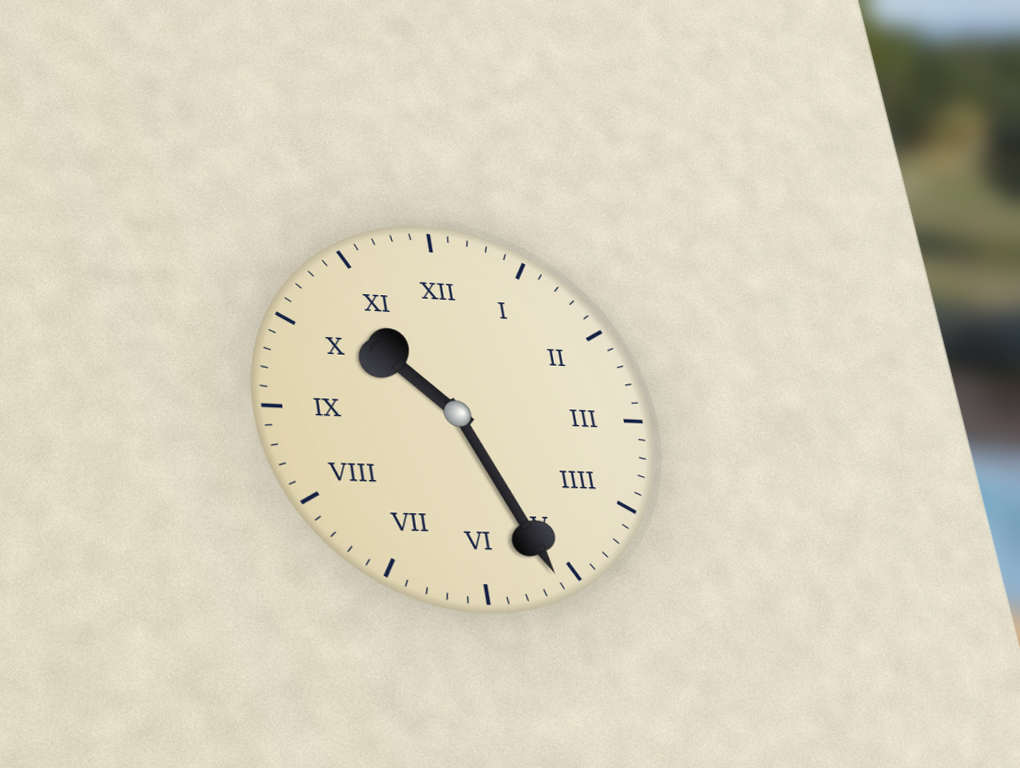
{"hour": 10, "minute": 26}
